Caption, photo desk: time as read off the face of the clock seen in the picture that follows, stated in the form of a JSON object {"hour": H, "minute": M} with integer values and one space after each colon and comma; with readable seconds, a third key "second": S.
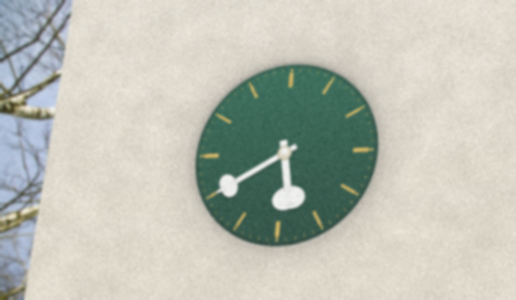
{"hour": 5, "minute": 40}
